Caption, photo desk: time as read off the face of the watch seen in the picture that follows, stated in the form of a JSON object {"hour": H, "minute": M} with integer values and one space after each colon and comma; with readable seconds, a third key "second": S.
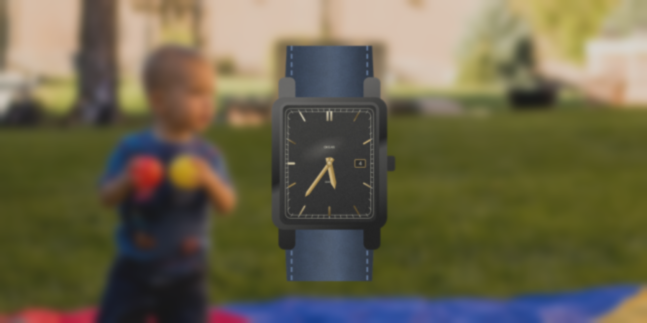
{"hour": 5, "minute": 36}
